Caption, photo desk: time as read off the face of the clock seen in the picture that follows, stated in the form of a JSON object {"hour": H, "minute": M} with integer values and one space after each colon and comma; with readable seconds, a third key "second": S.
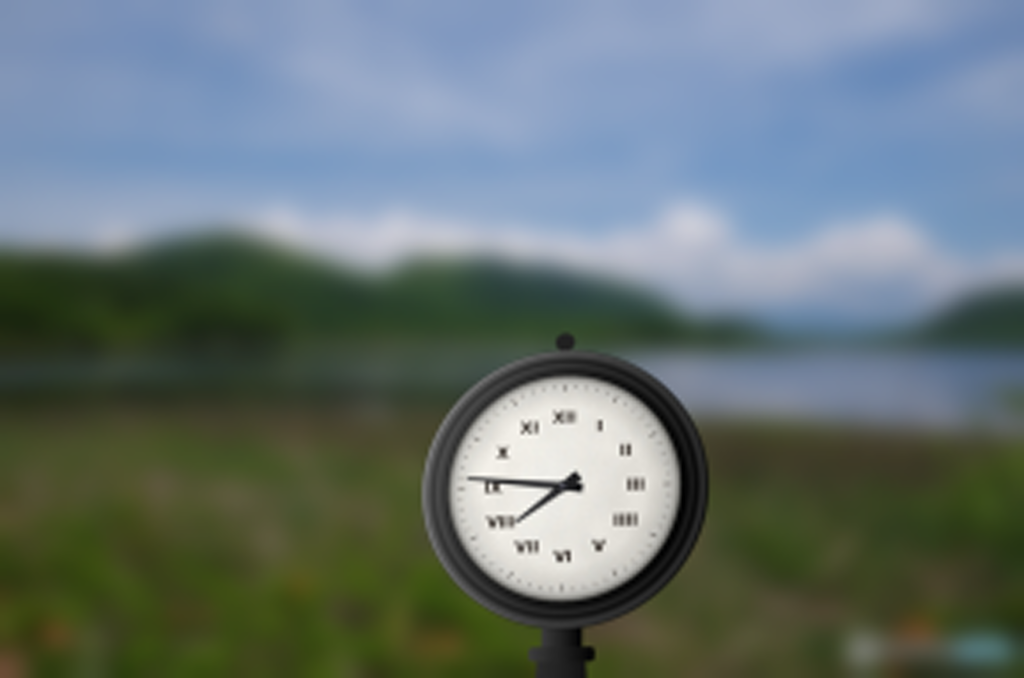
{"hour": 7, "minute": 46}
